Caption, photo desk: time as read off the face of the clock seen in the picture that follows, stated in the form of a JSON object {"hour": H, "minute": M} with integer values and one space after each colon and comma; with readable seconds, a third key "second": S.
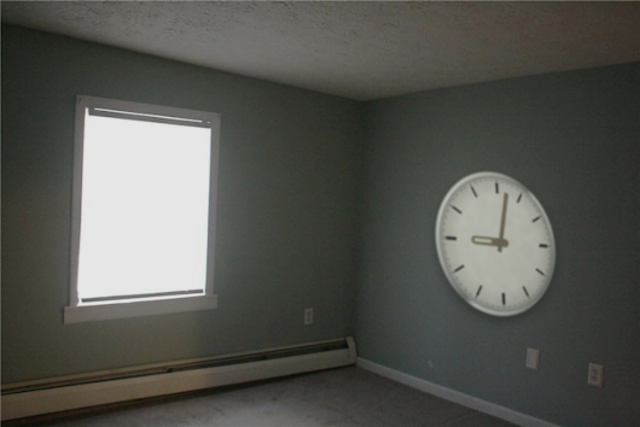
{"hour": 9, "minute": 2}
